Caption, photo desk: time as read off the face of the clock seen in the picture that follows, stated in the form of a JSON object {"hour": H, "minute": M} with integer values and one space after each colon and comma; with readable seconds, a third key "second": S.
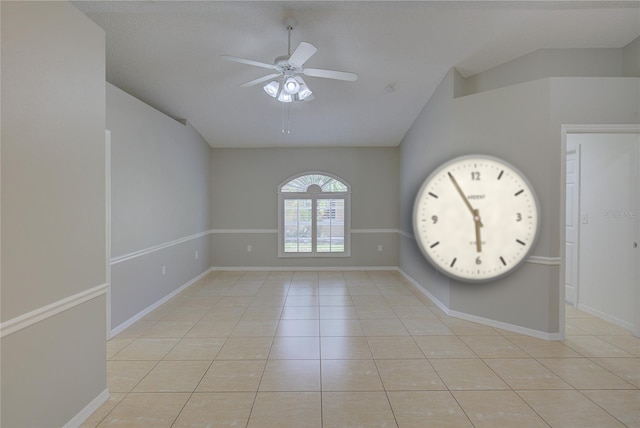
{"hour": 5, "minute": 55}
